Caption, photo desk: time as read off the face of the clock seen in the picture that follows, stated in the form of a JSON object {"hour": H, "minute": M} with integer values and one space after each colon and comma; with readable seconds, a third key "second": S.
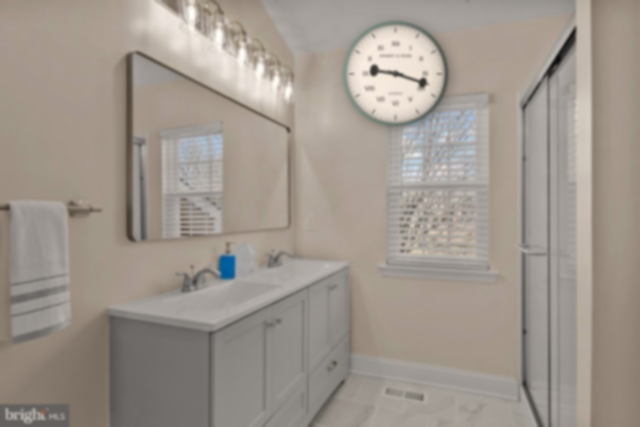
{"hour": 9, "minute": 18}
